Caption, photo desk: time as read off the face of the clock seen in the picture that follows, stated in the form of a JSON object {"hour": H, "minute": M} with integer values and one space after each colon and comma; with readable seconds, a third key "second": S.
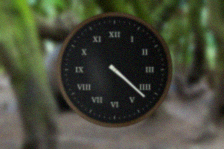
{"hour": 4, "minute": 22}
